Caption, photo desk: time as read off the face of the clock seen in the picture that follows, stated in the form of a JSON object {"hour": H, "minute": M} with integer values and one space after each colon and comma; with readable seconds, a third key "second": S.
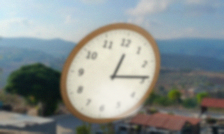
{"hour": 12, "minute": 14}
